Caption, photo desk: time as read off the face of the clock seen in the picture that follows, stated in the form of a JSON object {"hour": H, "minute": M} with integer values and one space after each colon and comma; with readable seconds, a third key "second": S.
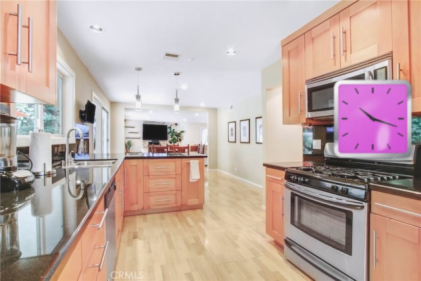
{"hour": 10, "minute": 18}
